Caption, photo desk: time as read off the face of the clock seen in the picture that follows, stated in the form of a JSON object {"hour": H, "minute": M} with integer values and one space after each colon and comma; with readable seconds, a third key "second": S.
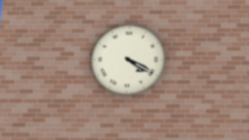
{"hour": 4, "minute": 20}
